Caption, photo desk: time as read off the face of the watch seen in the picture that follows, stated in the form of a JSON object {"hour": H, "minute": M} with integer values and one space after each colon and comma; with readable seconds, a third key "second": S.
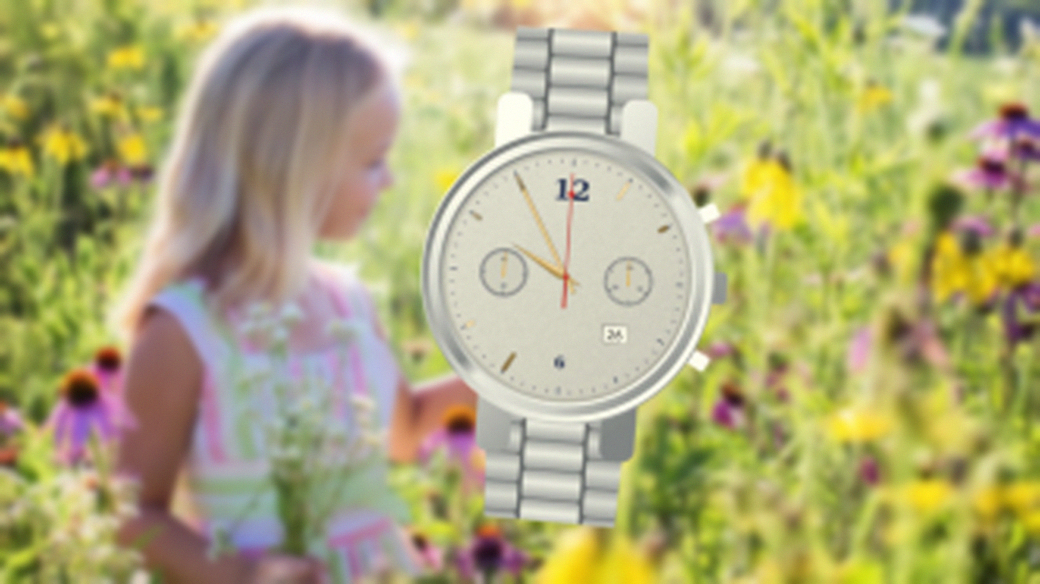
{"hour": 9, "minute": 55}
